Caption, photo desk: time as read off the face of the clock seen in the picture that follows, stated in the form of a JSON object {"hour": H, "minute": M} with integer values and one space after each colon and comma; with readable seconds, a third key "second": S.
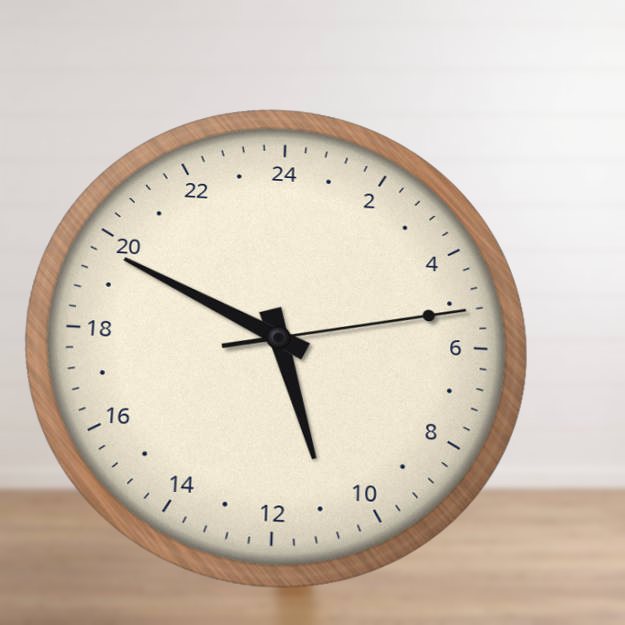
{"hour": 10, "minute": 49, "second": 13}
